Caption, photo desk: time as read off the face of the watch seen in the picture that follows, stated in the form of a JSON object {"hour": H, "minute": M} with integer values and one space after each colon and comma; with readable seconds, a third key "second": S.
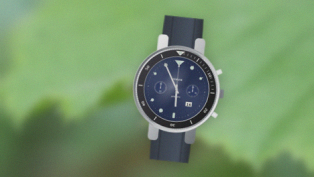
{"hour": 5, "minute": 55}
